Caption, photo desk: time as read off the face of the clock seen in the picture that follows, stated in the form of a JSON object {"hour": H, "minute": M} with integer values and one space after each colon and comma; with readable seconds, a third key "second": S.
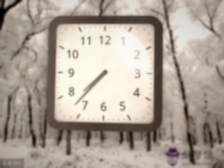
{"hour": 7, "minute": 37}
